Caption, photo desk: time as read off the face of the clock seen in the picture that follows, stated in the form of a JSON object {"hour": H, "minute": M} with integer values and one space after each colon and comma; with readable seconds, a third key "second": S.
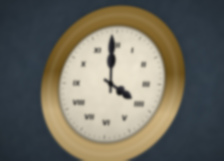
{"hour": 3, "minute": 59}
